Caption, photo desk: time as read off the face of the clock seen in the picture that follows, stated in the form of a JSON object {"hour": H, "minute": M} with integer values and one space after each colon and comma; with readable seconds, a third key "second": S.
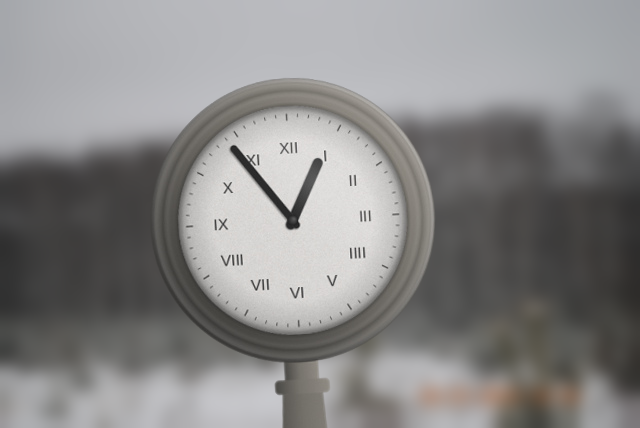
{"hour": 12, "minute": 54}
